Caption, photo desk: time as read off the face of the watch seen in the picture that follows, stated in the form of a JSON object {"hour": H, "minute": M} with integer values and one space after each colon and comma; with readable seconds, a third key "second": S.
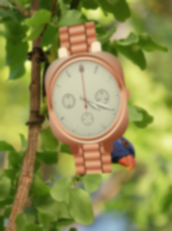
{"hour": 4, "minute": 19}
